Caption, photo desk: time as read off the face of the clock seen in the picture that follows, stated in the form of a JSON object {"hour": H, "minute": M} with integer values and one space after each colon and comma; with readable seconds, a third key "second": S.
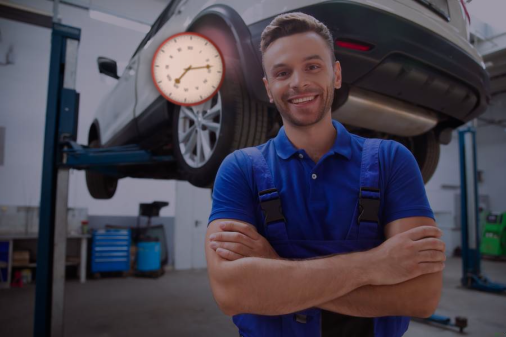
{"hour": 7, "minute": 13}
